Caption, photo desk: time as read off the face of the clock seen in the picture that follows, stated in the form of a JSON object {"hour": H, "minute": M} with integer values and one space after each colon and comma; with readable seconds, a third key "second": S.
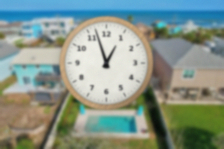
{"hour": 12, "minute": 57}
